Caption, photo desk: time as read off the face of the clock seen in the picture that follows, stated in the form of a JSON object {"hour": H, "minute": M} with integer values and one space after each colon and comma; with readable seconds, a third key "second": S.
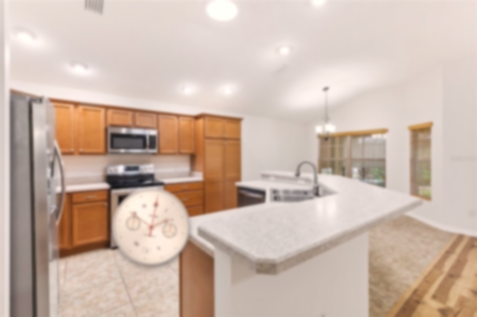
{"hour": 1, "minute": 49}
